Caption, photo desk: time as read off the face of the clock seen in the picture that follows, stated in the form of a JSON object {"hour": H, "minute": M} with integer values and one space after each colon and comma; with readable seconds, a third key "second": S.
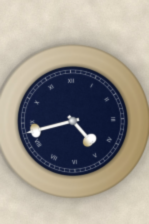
{"hour": 4, "minute": 43}
